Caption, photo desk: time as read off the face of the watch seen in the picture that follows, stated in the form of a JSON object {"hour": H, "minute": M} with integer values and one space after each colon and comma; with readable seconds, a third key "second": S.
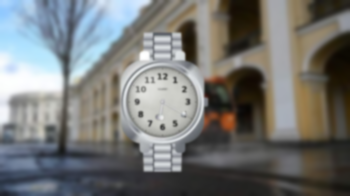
{"hour": 6, "minute": 20}
